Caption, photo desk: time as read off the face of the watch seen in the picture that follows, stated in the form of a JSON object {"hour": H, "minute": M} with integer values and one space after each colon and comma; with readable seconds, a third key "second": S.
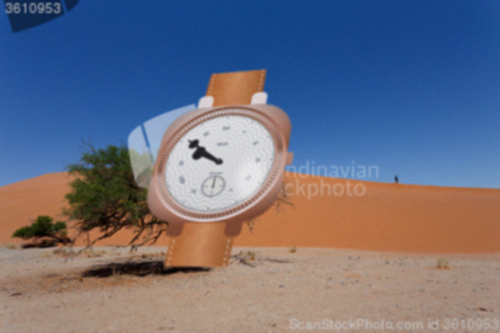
{"hour": 9, "minute": 51}
